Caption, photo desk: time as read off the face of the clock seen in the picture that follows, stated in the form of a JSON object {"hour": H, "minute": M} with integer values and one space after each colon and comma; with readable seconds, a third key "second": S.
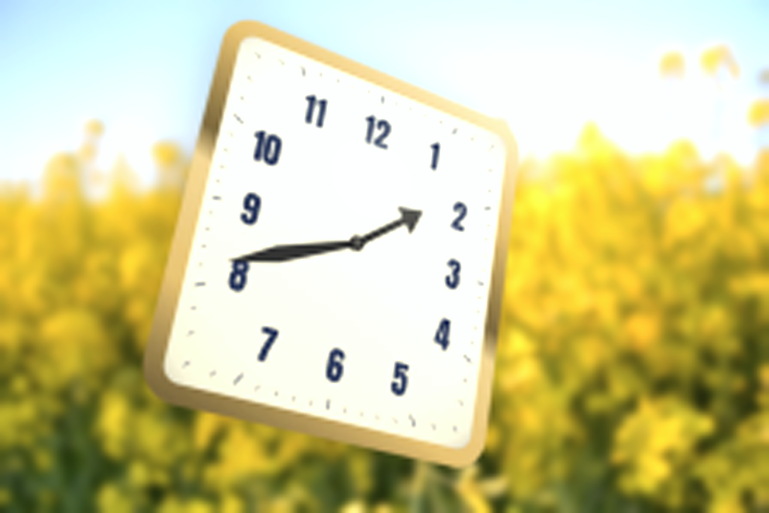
{"hour": 1, "minute": 41}
